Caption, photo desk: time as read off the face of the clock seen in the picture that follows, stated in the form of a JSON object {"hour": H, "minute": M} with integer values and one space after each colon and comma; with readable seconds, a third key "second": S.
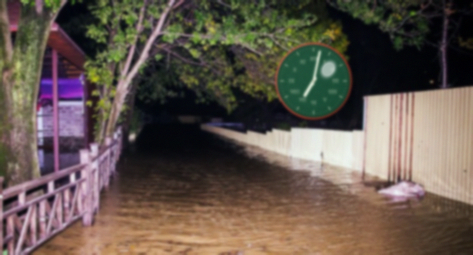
{"hour": 7, "minute": 2}
